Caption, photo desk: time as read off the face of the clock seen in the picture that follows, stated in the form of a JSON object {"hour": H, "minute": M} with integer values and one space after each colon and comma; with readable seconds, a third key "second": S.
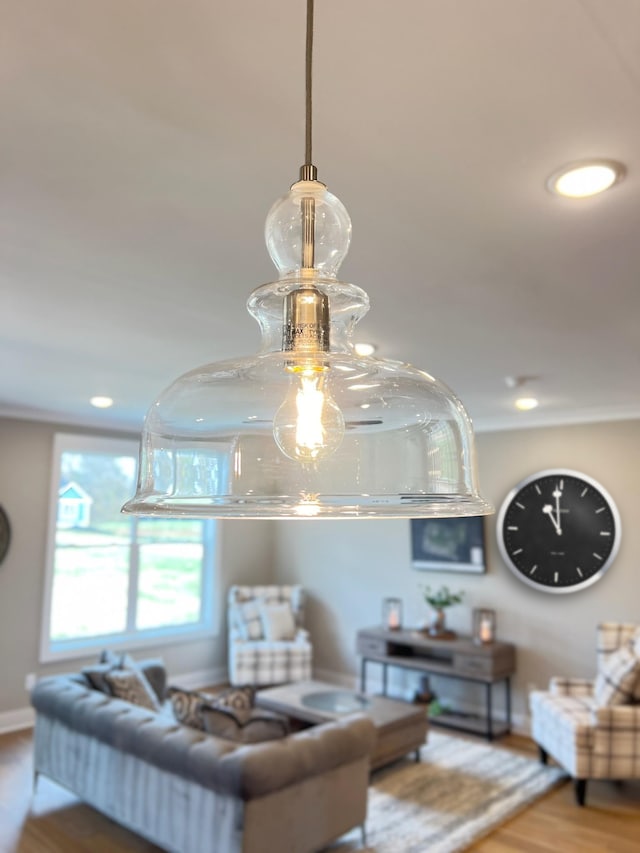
{"hour": 10, "minute": 59}
